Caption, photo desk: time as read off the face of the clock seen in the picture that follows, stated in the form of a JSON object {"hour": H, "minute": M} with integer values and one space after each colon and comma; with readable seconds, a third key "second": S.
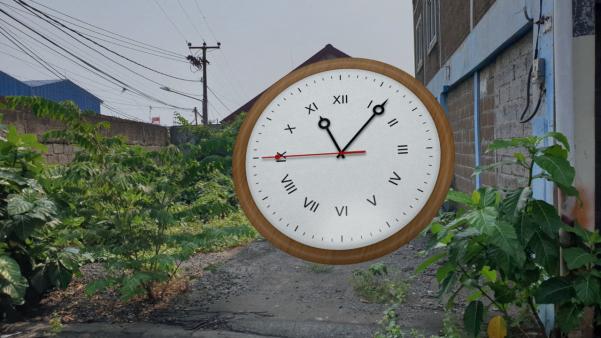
{"hour": 11, "minute": 6, "second": 45}
